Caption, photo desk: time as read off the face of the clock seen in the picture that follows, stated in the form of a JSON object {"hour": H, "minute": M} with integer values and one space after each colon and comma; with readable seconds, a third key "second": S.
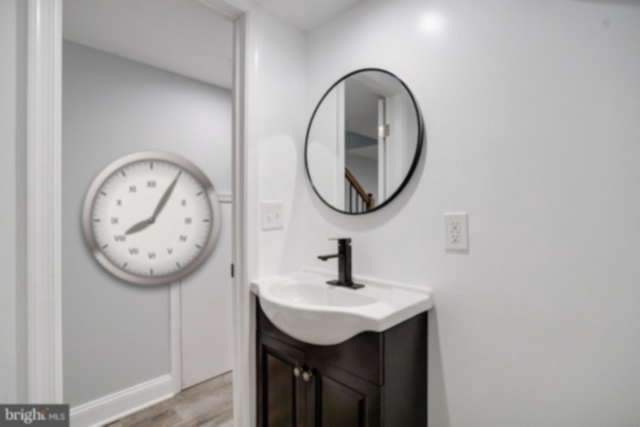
{"hour": 8, "minute": 5}
